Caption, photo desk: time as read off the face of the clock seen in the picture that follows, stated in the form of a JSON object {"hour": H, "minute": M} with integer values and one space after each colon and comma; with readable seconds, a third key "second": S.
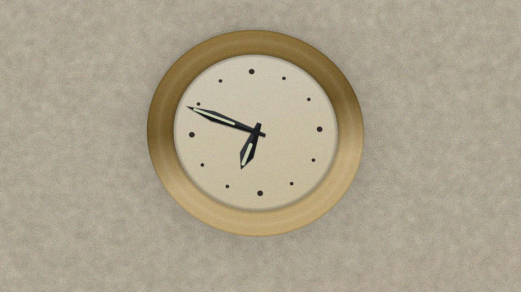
{"hour": 6, "minute": 49}
